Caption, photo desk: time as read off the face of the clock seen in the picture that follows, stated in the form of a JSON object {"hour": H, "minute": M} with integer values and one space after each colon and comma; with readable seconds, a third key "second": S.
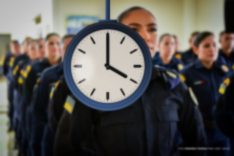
{"hour": 4, "minute": 0}
